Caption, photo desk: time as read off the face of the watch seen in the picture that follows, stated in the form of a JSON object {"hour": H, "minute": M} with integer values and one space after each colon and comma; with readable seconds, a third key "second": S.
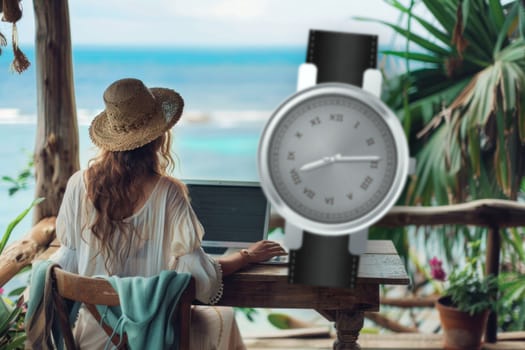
{"hour": 8, "minute": 14}
